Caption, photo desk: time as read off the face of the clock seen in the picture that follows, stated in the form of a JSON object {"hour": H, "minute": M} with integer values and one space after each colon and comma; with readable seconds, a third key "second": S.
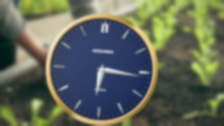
{"hour": 6, "minute": 16}
